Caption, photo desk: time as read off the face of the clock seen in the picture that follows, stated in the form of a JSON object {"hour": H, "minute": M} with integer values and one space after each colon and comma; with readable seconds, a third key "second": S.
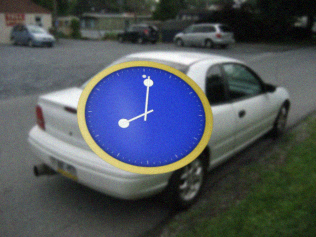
{"hour": 8, "minute": 1}
